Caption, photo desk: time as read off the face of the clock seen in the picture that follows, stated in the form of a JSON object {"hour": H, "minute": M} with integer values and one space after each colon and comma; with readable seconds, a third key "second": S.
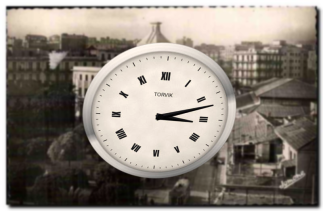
{"hour": 3, "minute": 12}
